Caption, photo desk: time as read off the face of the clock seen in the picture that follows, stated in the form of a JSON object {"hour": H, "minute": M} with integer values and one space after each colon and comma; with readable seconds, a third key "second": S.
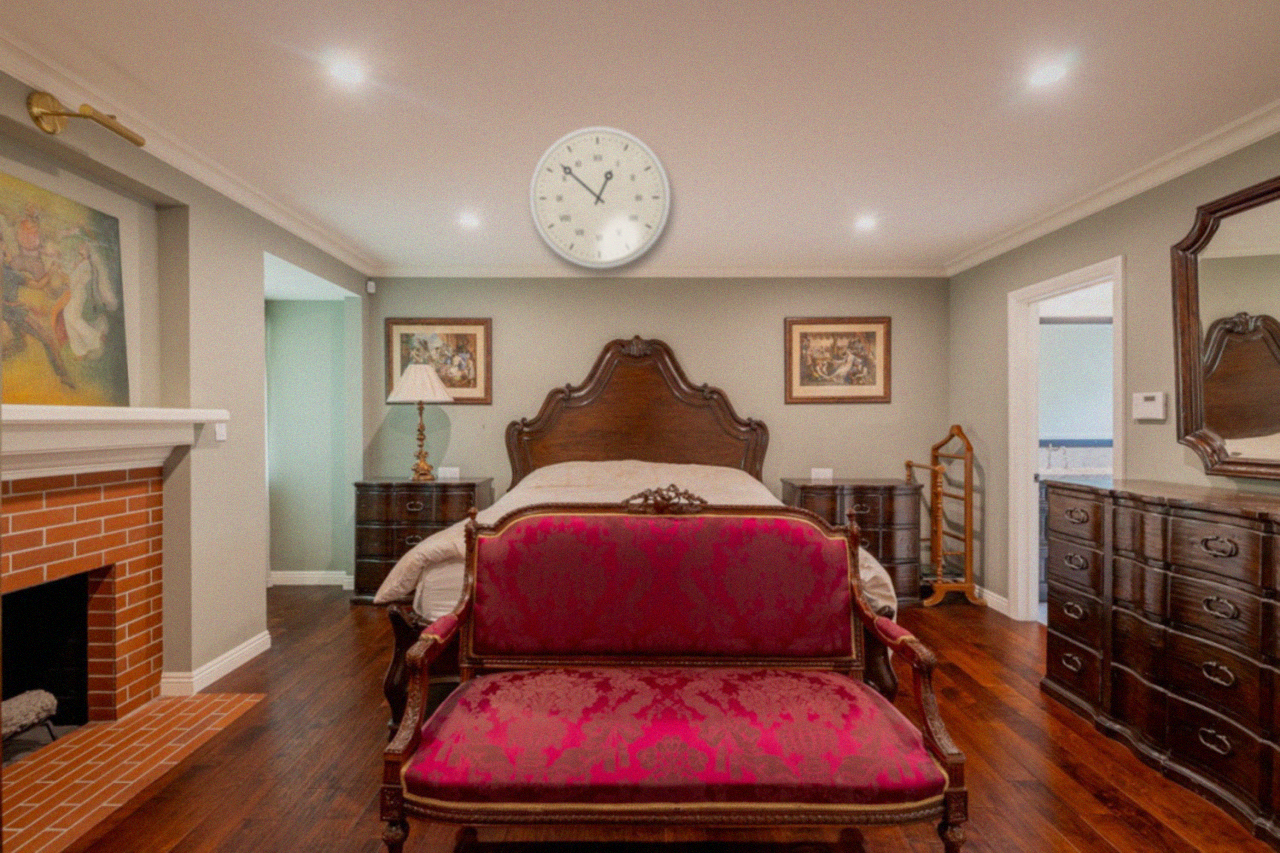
{"hour": 12, "minute": 52}
